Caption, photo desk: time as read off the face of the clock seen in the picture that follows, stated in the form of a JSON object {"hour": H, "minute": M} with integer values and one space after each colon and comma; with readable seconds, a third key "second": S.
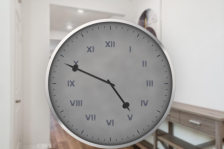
{"hour": 4, "minute": 49}
